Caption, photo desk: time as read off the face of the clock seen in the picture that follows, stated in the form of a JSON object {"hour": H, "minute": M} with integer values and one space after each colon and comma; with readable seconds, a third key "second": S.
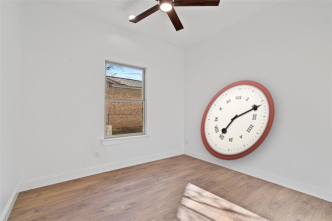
{"hour": 7, "minute": 11}
